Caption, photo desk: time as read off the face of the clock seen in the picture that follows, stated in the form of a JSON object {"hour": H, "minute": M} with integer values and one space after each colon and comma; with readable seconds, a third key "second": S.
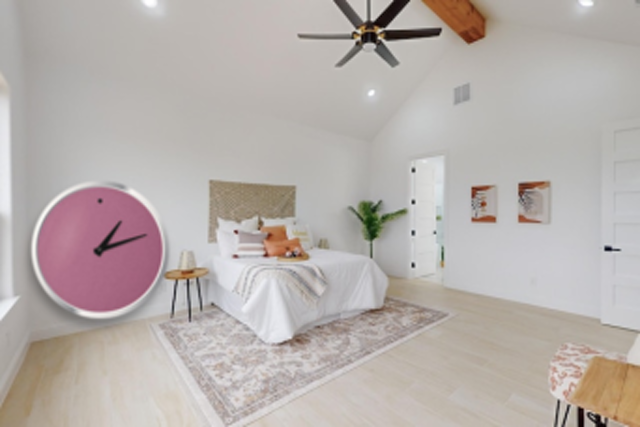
{"hour": 1, "minute": 12}
